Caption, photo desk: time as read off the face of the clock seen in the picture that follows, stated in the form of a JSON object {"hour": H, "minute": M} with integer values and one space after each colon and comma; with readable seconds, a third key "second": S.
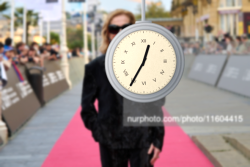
{"hour": 12, "minute": 35}
